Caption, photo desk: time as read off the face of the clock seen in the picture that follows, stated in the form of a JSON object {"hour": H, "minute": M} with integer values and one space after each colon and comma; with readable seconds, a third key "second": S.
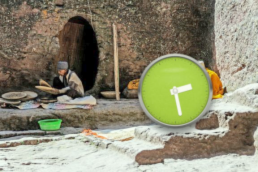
{"hour": 2, "minute": 28}
